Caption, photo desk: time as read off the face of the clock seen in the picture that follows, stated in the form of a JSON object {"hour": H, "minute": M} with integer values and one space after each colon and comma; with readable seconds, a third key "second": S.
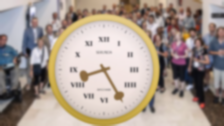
{"hour": 8, "minute": 25}
